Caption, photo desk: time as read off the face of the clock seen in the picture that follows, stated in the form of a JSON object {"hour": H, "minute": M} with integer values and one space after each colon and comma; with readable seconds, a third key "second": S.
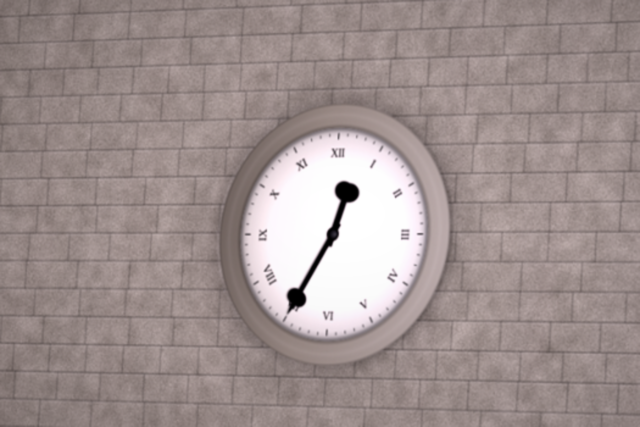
{"hour": 12, "minute": 35}
